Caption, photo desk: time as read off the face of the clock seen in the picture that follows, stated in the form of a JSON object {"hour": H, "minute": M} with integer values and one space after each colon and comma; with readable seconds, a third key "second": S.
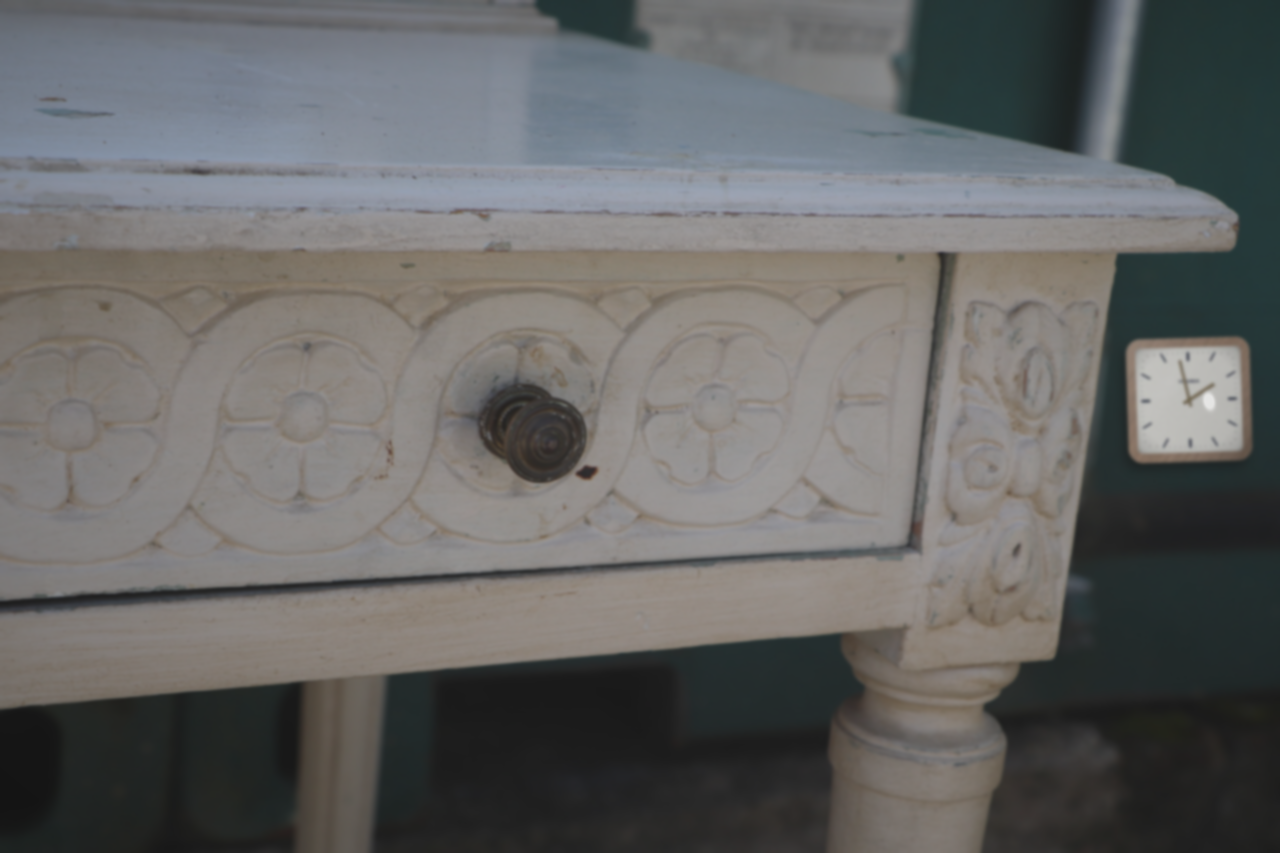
{"hour": 1, "minute": 58}
